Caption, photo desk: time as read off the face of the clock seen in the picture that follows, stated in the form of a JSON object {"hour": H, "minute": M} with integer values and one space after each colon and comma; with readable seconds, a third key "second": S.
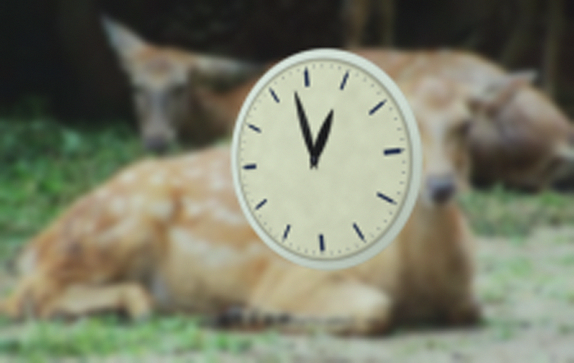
{"hour": 12, "minute": 58}
